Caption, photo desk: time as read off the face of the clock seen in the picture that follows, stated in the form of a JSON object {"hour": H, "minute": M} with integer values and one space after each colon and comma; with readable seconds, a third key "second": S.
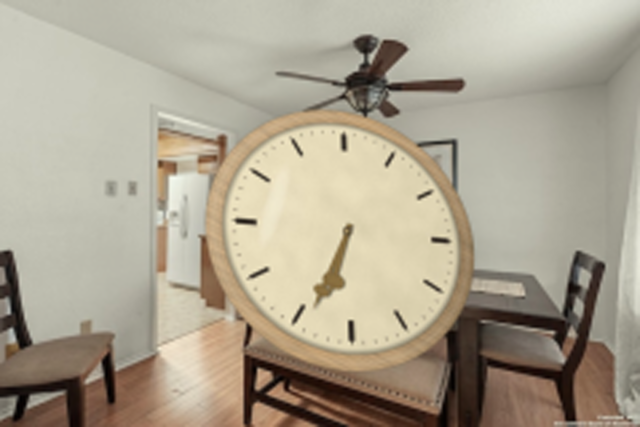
{"hour": 6, "minute": 34}
